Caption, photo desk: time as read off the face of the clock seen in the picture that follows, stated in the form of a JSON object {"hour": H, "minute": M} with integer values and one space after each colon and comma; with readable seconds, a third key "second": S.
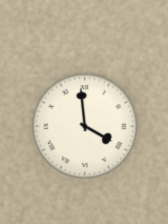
{"hour": 3, "minute": 59}
